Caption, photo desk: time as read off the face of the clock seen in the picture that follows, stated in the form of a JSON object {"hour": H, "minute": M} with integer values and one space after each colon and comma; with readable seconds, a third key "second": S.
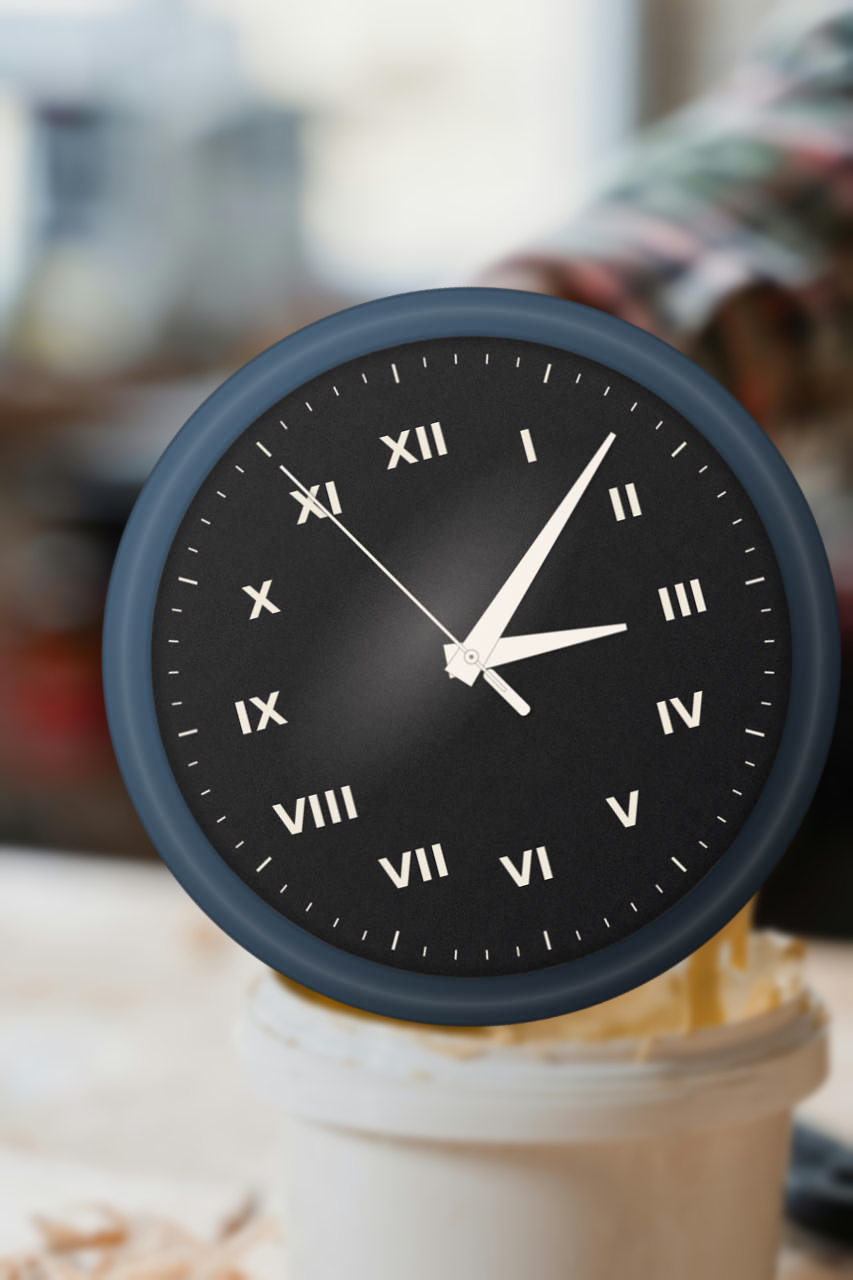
{"hour": 3, "minute": 7, "second": 55}
